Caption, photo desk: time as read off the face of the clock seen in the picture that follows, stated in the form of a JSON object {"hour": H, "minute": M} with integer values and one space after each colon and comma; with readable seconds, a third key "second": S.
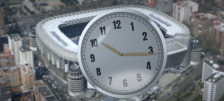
{"hour": 10, "minute": 16}
